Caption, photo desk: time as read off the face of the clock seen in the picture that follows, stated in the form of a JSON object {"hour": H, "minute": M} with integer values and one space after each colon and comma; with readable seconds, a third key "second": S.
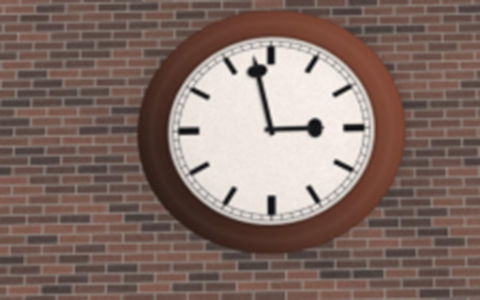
{"hour": 2, "minute": 58}
